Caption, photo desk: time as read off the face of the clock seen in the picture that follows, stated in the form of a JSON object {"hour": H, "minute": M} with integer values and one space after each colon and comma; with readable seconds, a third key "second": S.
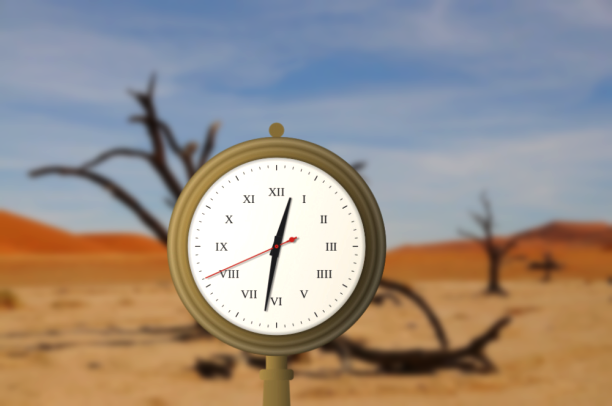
{"hour": 12, "minute": 31, "second": 41}
